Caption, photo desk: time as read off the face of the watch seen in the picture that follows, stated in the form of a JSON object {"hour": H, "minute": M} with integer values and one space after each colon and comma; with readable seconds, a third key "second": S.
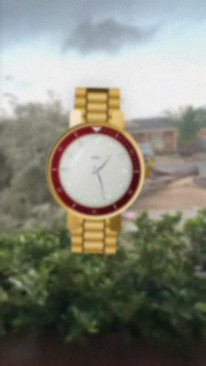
{"hour": 1, "minute": 27}
